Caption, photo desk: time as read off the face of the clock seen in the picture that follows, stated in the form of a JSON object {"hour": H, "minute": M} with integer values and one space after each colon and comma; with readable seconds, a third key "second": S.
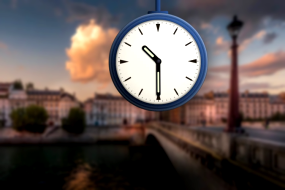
{"hour": 10, "minute": 30}
